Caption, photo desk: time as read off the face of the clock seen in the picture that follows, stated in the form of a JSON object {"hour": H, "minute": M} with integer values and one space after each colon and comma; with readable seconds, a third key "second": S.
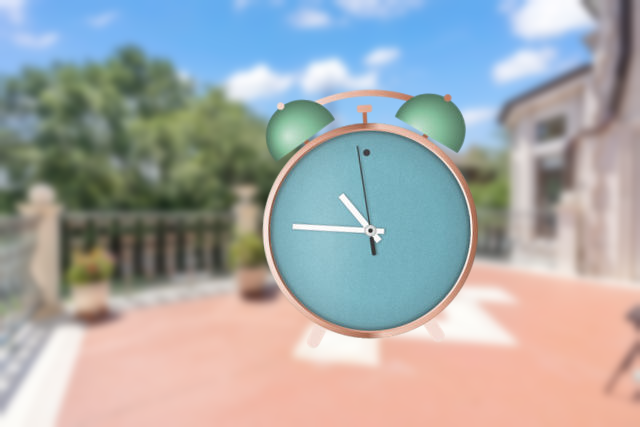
{"hour": 10, "minute": 45, "second": 59}
